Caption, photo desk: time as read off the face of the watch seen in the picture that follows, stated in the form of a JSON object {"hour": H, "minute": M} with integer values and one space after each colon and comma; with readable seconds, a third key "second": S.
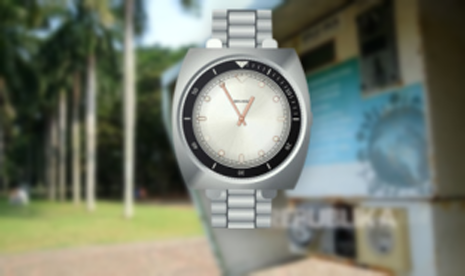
{"hour": 12, "minute": 55}
